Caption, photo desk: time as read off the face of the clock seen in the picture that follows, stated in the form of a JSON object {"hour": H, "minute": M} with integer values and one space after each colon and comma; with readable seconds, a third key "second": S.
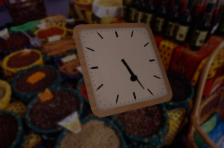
{"hour": 5, "minute": 26}
